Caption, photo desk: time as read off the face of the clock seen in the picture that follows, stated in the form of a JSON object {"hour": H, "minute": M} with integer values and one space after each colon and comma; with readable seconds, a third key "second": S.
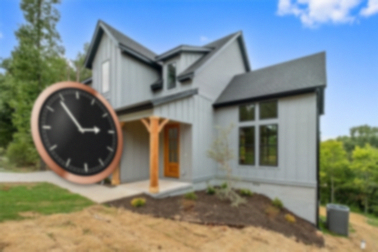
{"hour": 2, "minute": 54}
